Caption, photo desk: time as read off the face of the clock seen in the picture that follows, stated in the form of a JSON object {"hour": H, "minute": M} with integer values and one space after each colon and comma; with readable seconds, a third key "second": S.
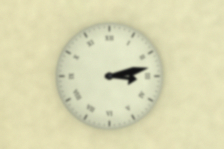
{"hour": 3, "minute": 13}
